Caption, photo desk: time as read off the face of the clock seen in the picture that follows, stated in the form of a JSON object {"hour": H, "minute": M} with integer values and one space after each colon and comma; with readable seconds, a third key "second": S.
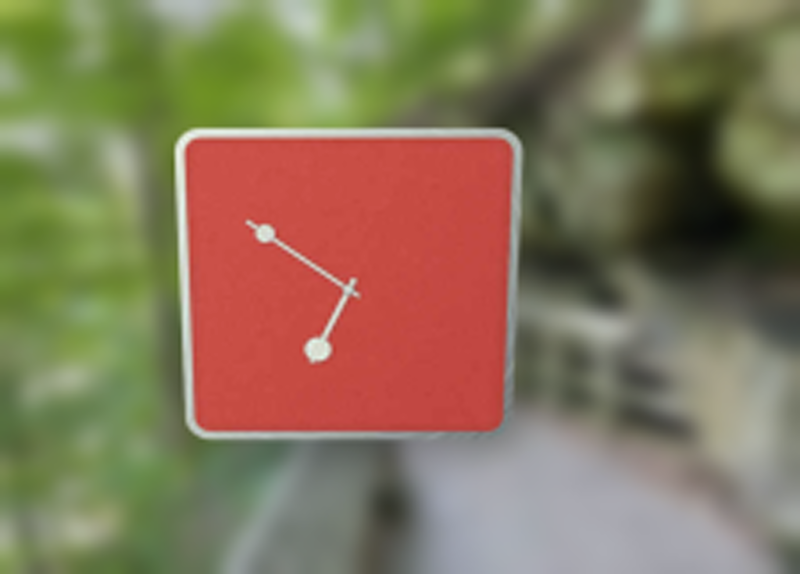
{"hour": 6, "minute": 51}
